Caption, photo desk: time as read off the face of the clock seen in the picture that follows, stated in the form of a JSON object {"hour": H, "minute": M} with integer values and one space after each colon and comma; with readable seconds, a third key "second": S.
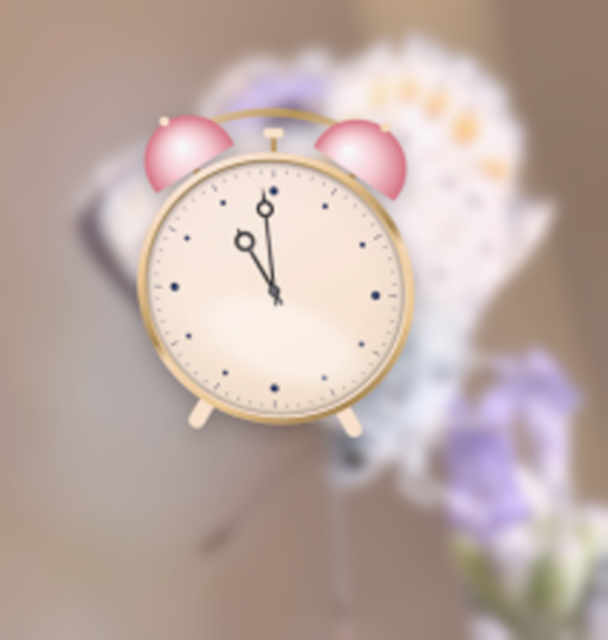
{"hour": 10, "minute": 59}
